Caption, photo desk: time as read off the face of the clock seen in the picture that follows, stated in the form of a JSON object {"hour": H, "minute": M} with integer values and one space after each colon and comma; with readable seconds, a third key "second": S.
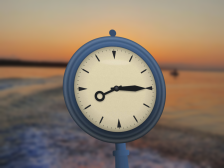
{"hour": 8, "minute": 15}
